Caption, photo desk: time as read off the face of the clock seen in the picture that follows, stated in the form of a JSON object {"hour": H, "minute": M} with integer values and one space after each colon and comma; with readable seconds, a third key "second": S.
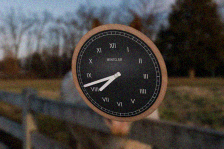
{"hour": 7, "minute": 42}
